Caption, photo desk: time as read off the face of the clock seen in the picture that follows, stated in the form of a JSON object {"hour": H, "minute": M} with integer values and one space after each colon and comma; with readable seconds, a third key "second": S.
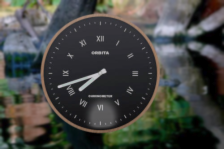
{"hour": 7, "minute": 42}
